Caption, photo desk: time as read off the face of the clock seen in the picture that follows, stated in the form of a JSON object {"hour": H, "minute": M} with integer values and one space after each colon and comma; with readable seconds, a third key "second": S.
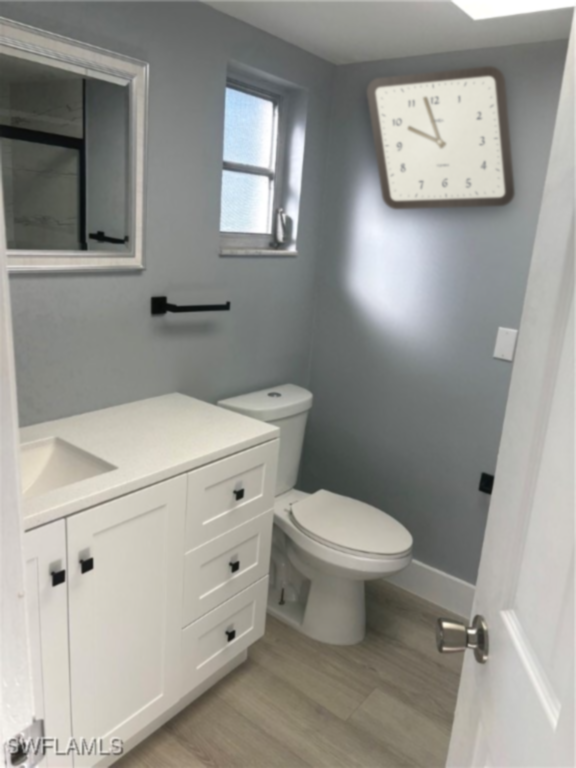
{"hour": 9, "minute": 58}
